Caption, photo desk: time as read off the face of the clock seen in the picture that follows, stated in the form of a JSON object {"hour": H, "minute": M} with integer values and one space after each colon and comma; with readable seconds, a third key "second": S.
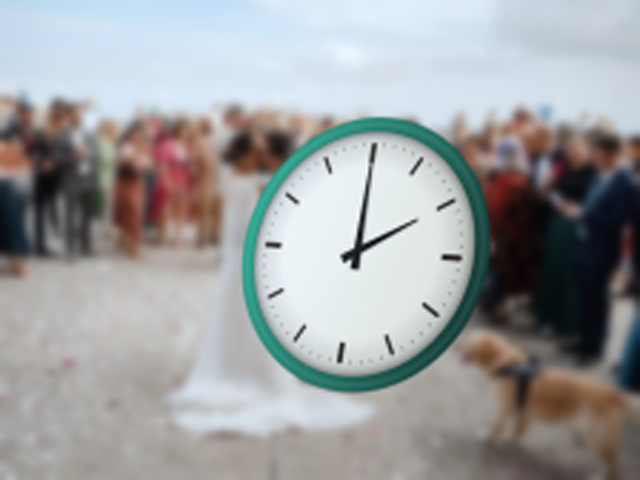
{"hour": 2, "minute": 0}
